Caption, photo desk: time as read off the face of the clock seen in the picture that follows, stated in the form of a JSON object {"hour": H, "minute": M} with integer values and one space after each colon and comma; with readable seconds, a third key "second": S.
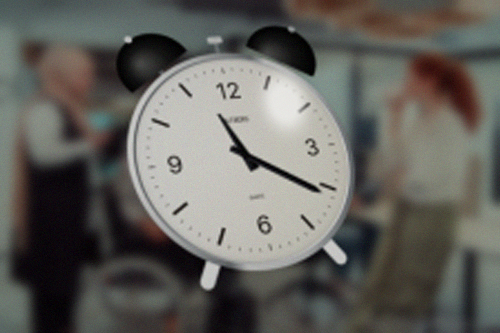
{"hour": 11, "minute": 21}
